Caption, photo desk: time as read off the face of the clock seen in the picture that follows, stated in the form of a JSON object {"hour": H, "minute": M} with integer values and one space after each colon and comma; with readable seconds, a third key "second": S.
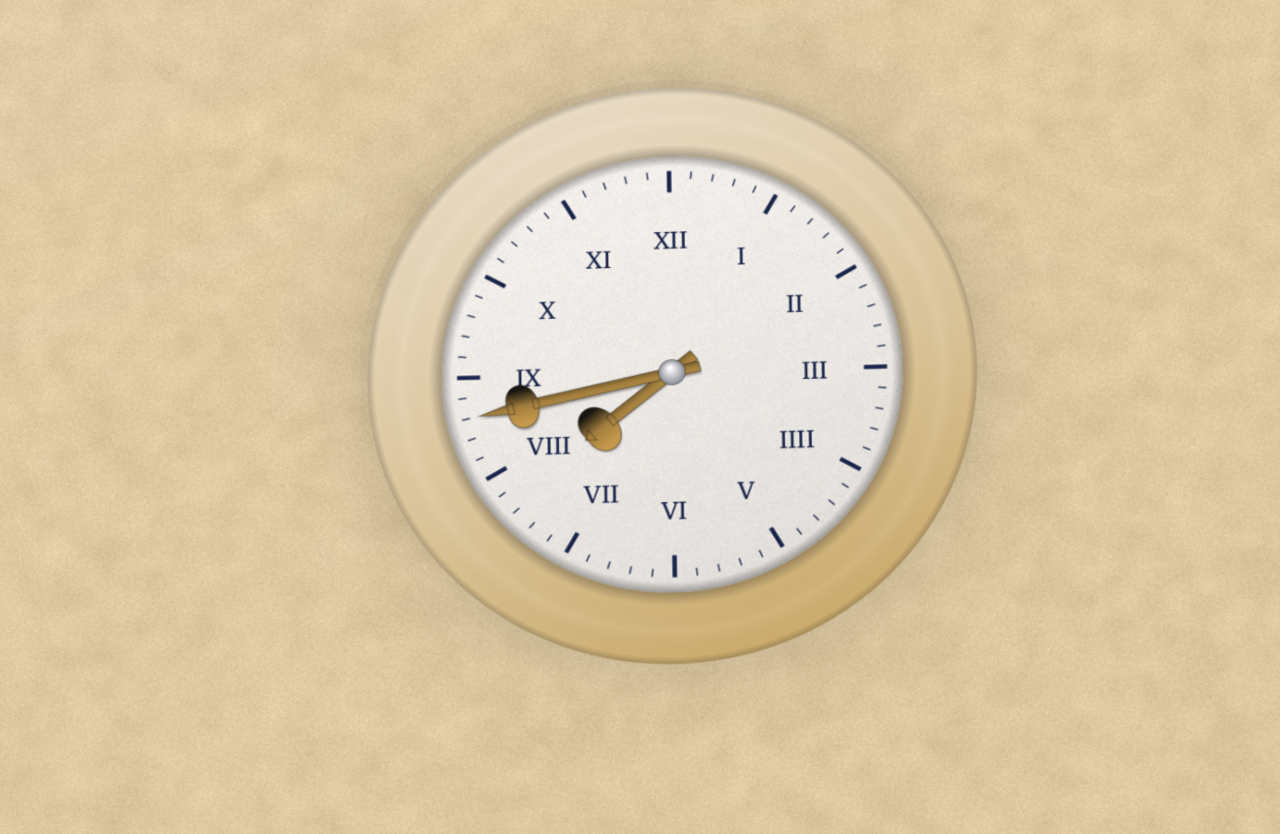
{"hour": 7, "minute": 43}
